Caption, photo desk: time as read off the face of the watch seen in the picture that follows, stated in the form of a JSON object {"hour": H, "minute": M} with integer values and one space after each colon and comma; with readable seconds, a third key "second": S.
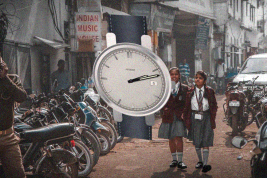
{"hour": 2, "minute": 12}
